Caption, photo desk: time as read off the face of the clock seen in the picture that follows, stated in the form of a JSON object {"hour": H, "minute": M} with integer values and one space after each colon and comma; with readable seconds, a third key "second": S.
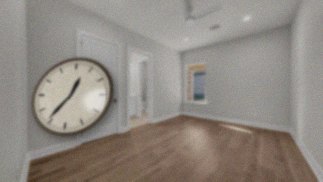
{"hour": 12, "minute": 36}
